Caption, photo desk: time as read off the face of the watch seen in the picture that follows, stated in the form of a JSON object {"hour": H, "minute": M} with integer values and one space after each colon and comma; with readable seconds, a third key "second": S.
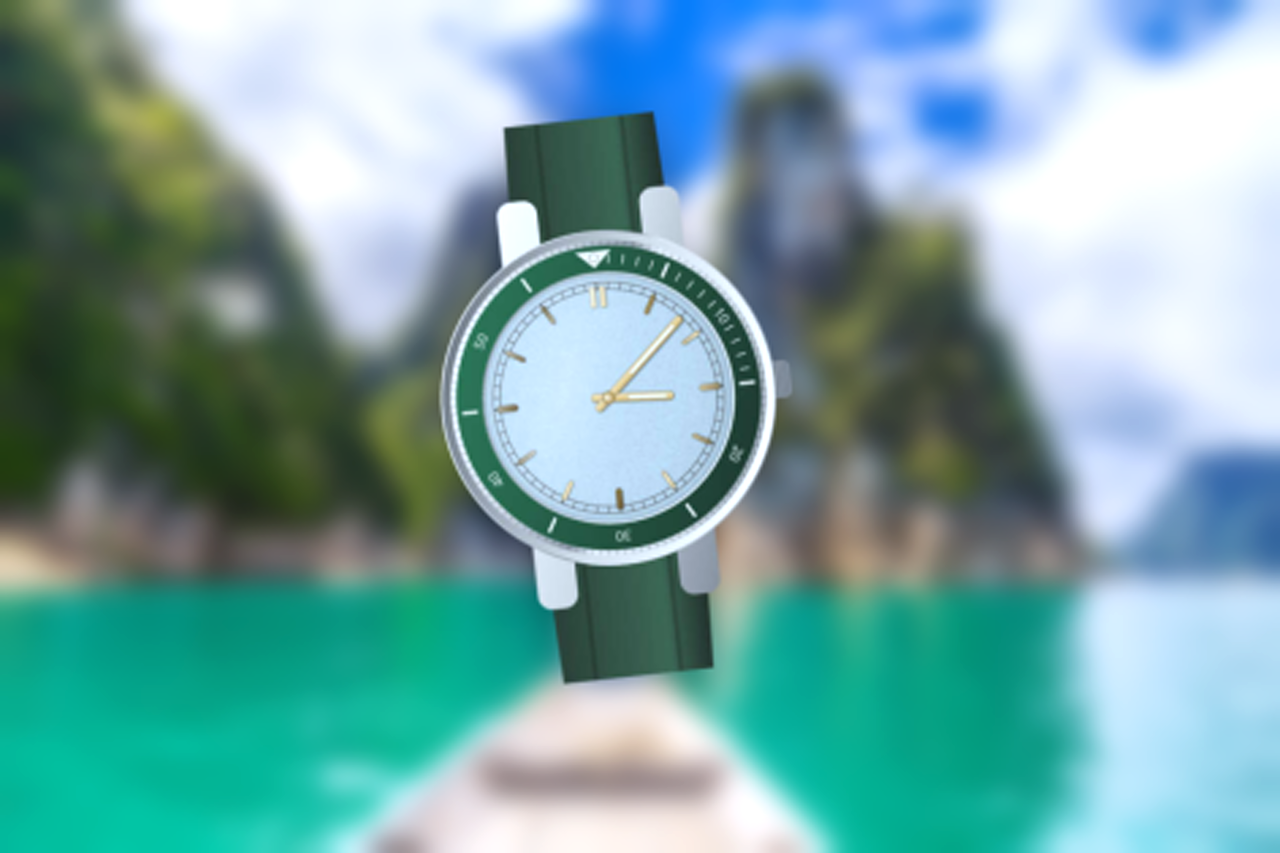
{"hour": 3, "minute": 8}
